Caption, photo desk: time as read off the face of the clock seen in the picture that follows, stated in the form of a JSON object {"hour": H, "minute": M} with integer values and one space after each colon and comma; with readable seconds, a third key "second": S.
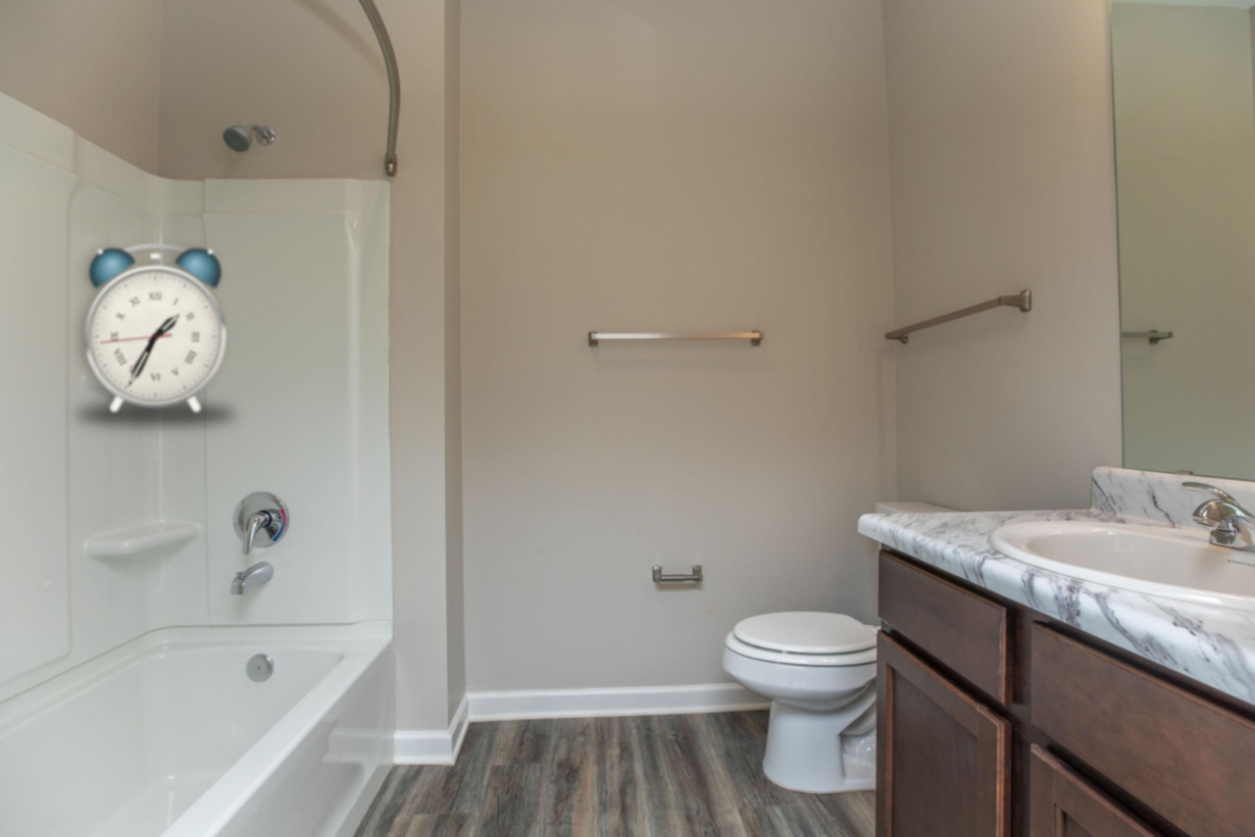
{"hour": 1, "minute": 34, "second": 44}
